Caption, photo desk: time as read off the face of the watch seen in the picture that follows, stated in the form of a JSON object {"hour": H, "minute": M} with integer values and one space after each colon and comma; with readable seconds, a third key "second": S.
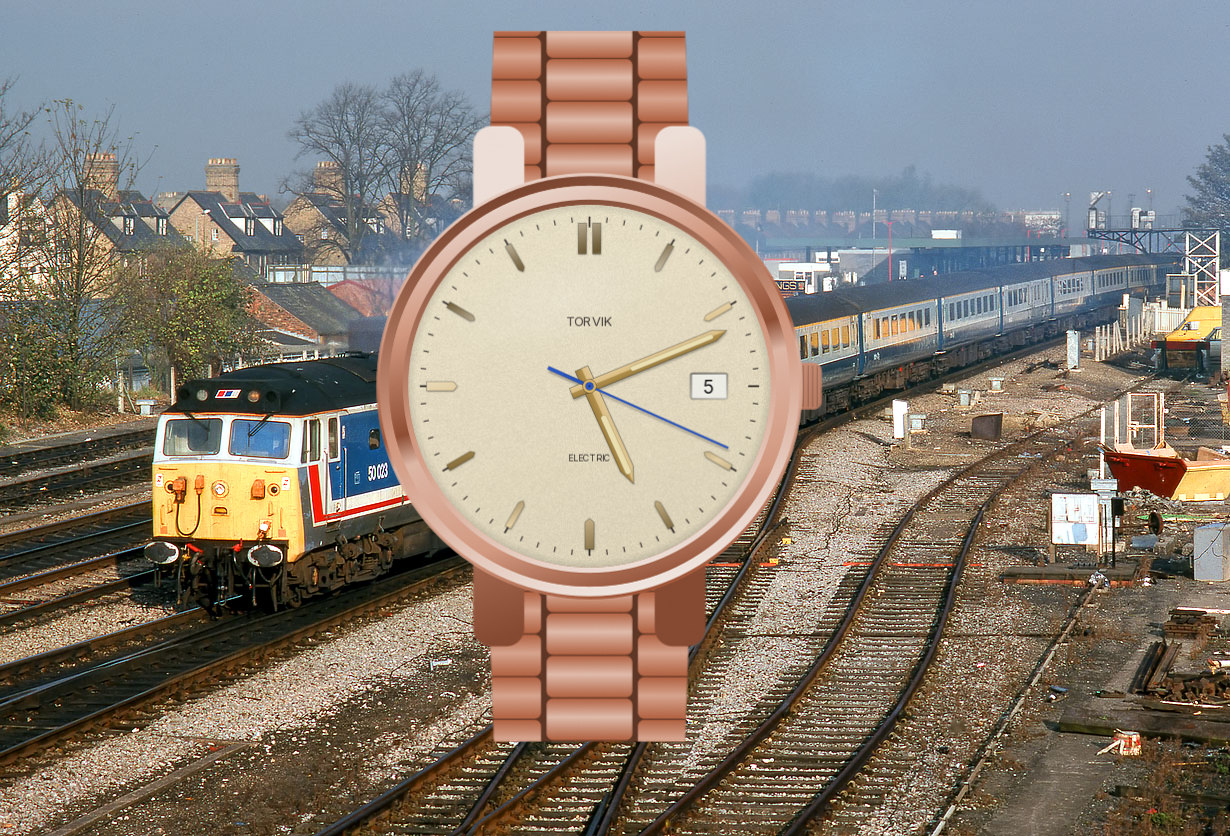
{"hour": 5, "minute": 11, "second": 19}
